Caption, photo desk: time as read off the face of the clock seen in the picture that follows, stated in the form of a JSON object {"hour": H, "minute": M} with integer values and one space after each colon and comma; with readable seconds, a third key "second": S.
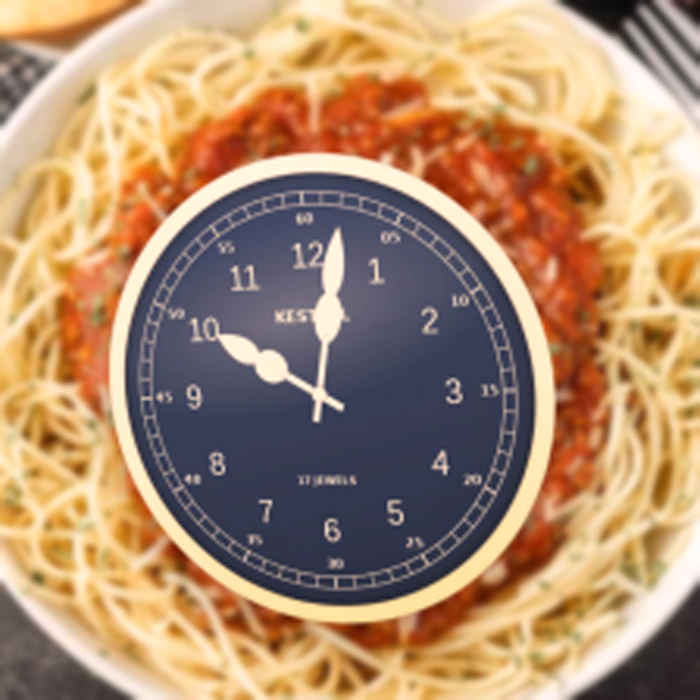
{"hour": 10, "minute": 2}
